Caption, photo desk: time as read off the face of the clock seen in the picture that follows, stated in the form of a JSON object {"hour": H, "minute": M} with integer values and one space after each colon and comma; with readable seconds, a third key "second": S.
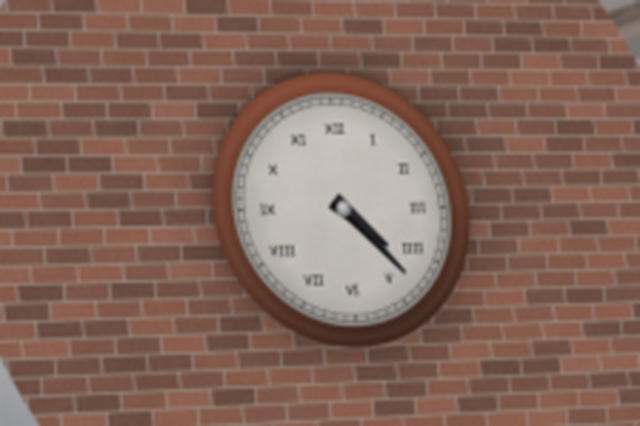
{"hour": 4, "minute": 23}
